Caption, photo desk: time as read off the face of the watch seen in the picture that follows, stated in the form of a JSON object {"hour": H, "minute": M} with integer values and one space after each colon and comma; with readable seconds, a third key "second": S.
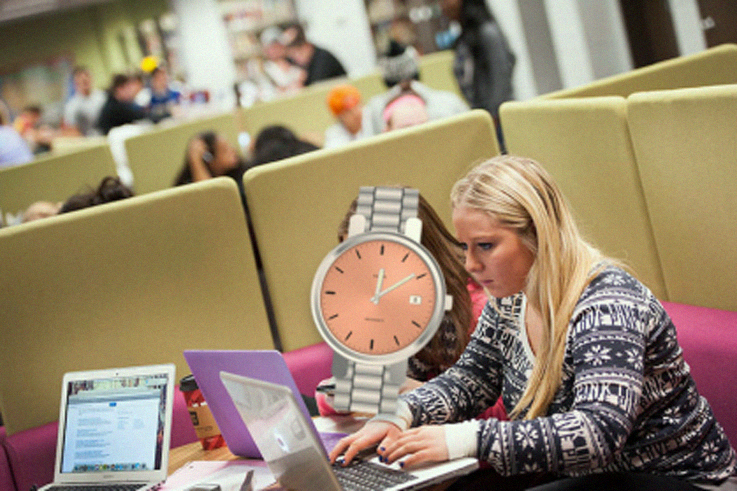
{"hour": 12, "minute": 9}
